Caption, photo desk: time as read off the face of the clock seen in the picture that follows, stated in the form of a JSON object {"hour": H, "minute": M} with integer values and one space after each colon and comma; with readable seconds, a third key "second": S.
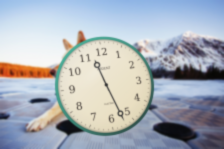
{"hour": 11, "minute": 27}
